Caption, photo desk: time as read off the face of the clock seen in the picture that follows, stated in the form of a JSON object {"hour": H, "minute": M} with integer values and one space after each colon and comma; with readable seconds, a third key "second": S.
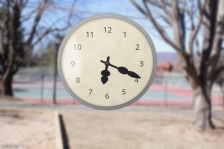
{"hour": 6, "minute": 19}
